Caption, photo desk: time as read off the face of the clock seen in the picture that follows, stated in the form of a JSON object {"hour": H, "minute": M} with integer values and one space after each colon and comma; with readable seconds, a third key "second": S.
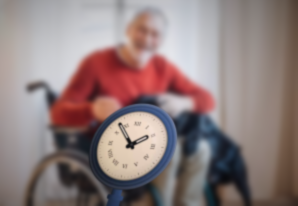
{"hour": 1, "minute": 53}
